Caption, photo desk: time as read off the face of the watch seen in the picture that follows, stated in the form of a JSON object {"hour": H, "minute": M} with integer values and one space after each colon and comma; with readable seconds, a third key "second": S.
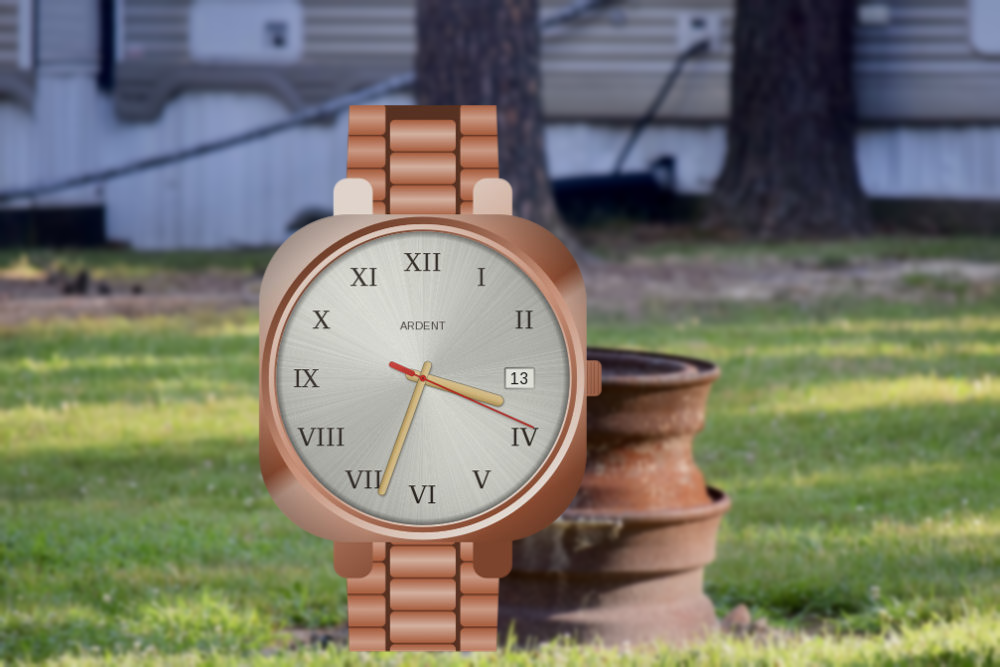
{"hour": 3, "minute": 33, "second": 19}
